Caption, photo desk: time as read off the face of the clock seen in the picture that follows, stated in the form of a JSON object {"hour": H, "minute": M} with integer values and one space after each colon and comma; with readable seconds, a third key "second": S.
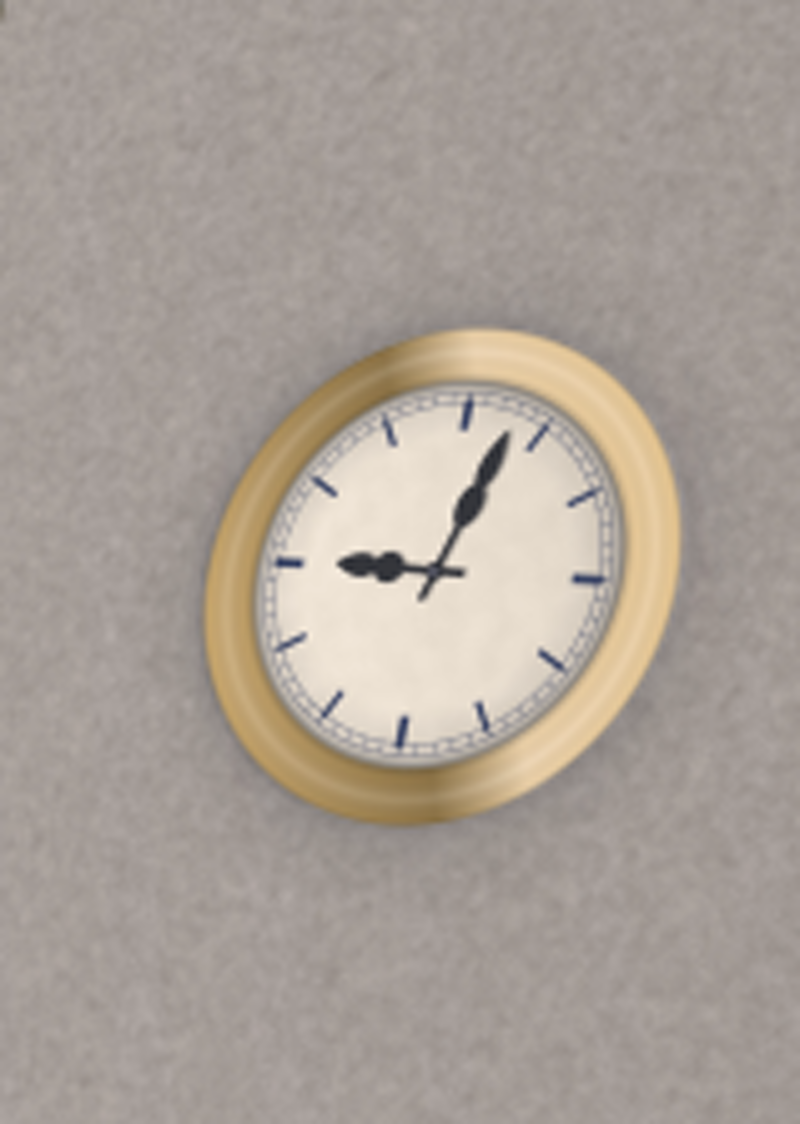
{"hour": 9, "minute": 3}
